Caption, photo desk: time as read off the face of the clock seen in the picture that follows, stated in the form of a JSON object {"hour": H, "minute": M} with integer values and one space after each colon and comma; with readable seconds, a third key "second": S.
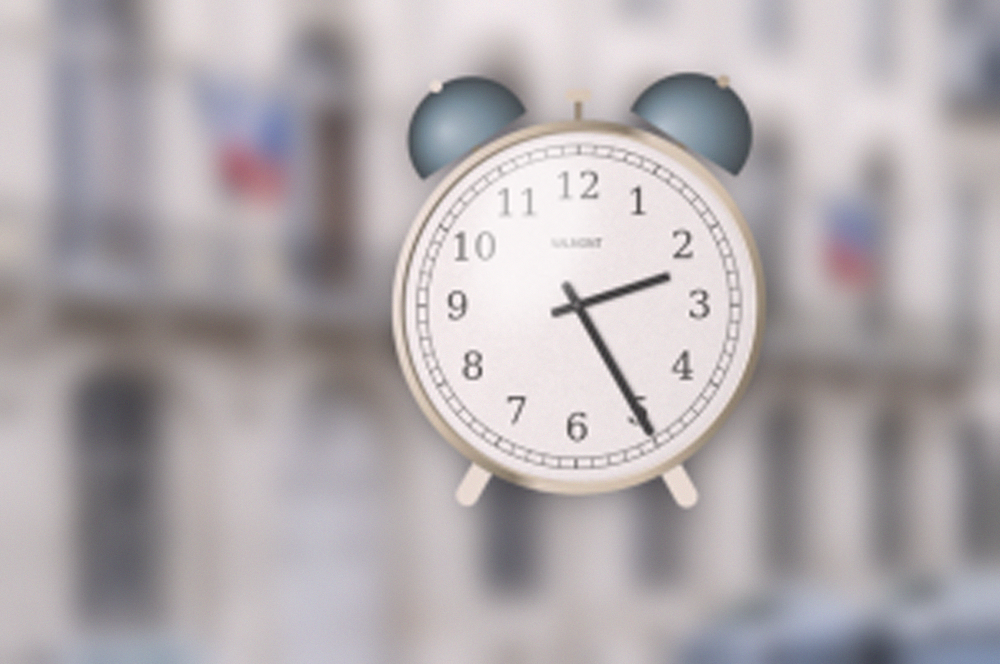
{"hour": 2, "minute": 25}
